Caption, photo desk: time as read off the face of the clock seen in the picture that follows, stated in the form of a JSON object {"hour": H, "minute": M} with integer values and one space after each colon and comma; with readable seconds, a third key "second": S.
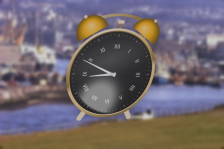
{"hour": 8, "minute": 49}
